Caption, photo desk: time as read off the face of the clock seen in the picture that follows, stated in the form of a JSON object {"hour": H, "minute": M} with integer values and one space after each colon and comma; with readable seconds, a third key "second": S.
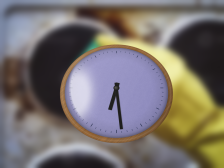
{"hour": 6, "minute": 29}
